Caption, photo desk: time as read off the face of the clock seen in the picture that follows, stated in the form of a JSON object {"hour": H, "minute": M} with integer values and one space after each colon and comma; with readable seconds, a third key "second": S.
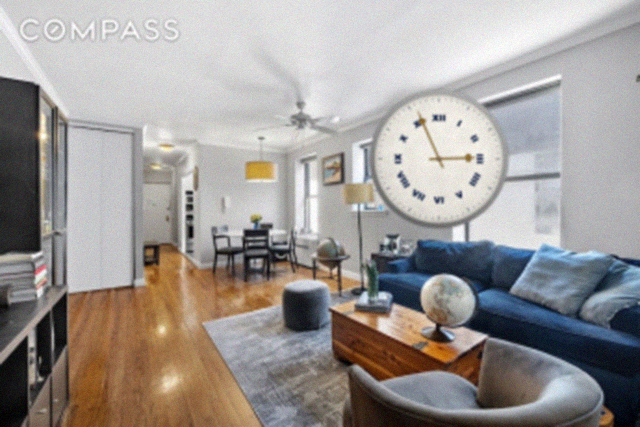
{"hour": 2, "minute": 56}
